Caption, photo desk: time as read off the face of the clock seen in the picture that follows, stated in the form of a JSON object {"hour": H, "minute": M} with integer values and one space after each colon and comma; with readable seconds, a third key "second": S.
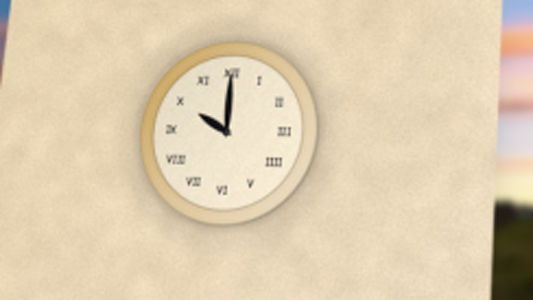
{"hour": 10, "minute": 0}
